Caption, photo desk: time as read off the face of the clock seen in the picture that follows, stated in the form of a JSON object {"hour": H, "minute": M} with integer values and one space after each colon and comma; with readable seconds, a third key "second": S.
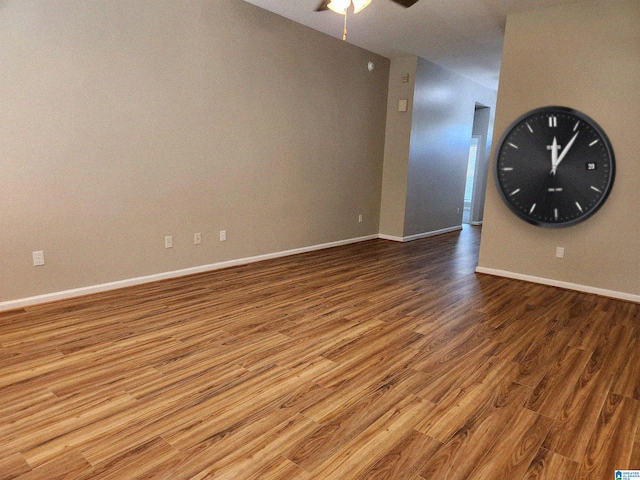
{"hour": 12, "minute": 6}
